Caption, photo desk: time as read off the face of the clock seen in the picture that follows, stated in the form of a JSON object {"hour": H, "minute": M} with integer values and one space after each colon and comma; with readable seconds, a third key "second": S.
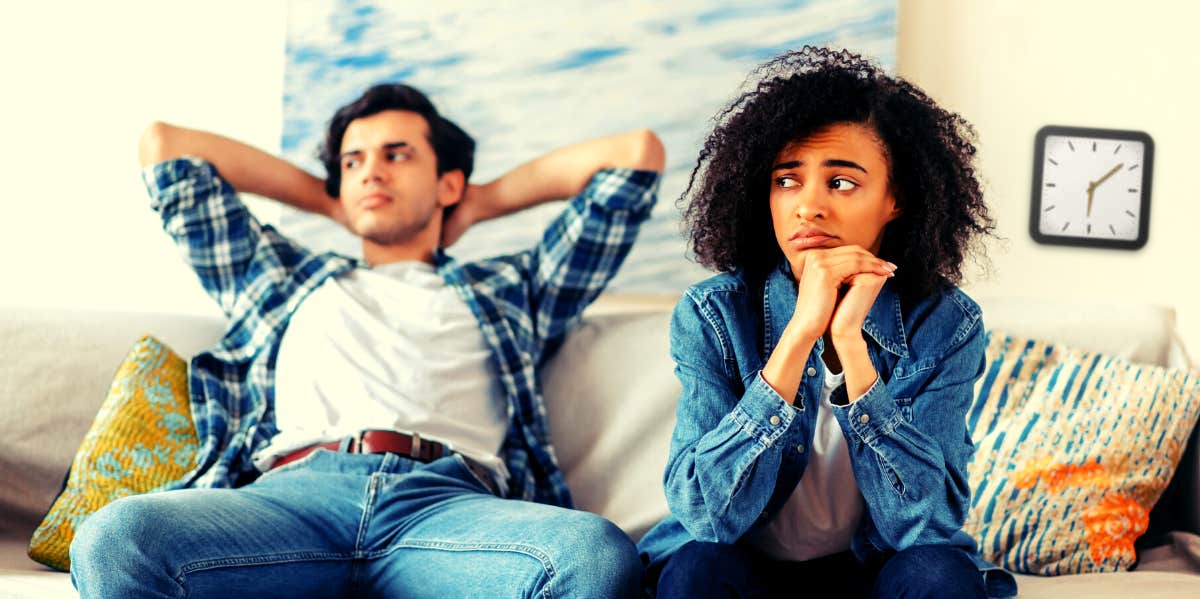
{"hour": 6, "minute": 8}
